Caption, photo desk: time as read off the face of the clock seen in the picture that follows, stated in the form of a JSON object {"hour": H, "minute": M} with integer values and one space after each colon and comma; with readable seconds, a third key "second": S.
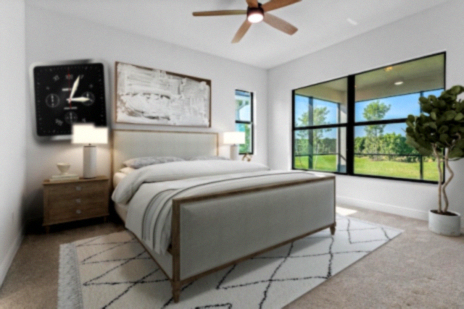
{"hour": 3, "minute": 4}
